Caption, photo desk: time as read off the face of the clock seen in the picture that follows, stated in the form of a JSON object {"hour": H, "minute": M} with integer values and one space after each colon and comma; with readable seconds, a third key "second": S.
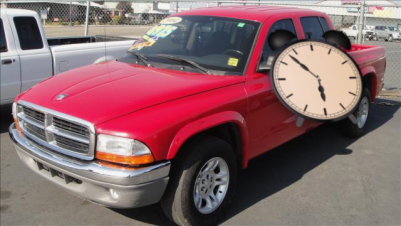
{"hour": 5, "minute": 53}
